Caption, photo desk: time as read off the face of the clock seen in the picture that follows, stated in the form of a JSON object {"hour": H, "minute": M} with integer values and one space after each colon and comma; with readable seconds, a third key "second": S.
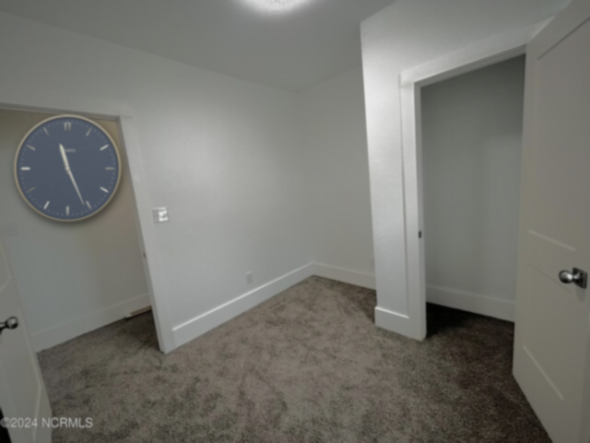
{"hour": 11, "minute": 26}
